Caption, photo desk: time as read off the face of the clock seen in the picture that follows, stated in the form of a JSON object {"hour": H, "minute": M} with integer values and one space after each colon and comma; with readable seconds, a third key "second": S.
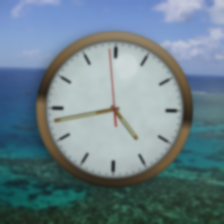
{"hour": 4, "minute": 42, "second": 59}
